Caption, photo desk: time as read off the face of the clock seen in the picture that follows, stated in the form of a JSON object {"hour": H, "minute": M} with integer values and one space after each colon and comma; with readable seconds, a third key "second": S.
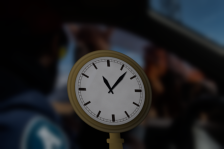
{"hour": 11, "minute": 7}
